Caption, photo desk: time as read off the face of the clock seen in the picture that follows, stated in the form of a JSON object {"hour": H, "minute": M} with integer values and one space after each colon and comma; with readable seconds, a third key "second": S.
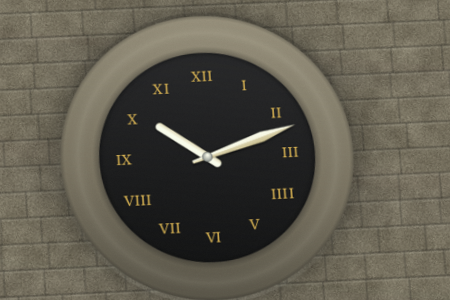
{"hour": 10, "minute": 12}
